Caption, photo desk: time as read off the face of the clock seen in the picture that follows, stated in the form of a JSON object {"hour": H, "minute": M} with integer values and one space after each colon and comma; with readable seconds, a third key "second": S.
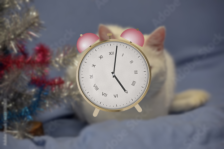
{"hour": 5, "minute": 2}
